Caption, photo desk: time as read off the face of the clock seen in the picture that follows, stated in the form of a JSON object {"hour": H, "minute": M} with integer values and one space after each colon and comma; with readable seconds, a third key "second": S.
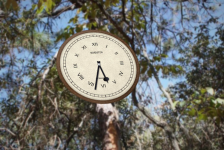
{"hour": 5, "minute": 33}
